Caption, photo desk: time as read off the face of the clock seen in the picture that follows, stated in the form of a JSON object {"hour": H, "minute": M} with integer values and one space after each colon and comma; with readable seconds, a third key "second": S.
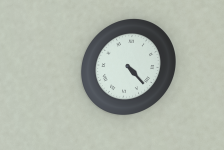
{"hour": 4, "minute": 22}
